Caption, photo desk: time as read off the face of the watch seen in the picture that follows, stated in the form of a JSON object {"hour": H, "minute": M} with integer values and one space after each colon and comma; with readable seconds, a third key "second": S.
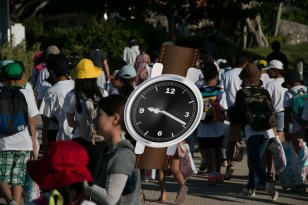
{"hour": 9, "minute": 19}
